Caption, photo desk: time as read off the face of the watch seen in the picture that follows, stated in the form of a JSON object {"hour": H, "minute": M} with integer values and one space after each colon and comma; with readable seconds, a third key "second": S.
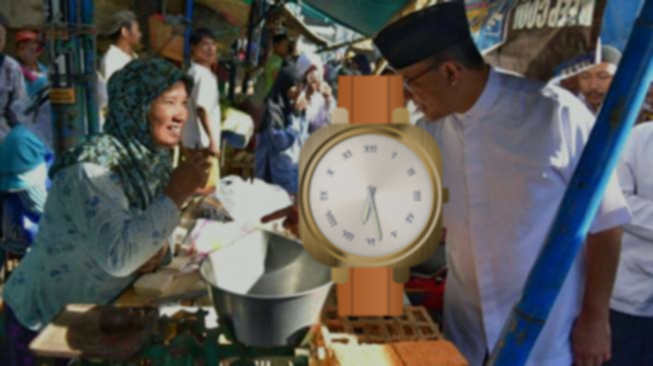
{"hour": 6, "minute": 28}
